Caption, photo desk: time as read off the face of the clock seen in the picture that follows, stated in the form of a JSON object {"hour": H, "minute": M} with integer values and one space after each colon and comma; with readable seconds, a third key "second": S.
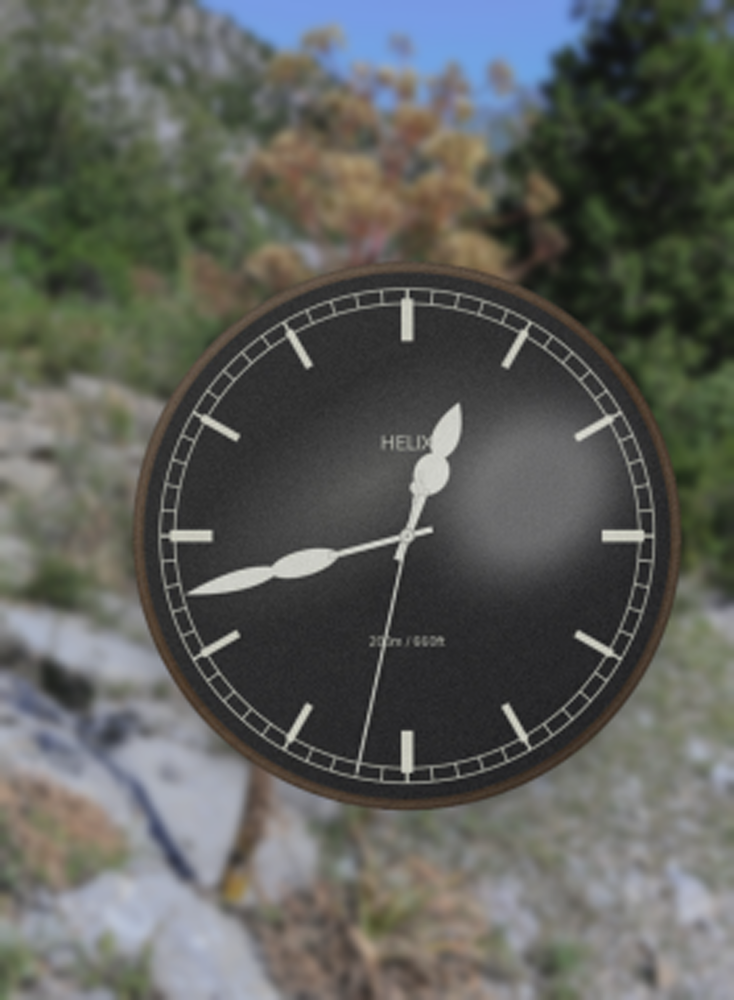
{"hour": 12, "minute": 42, "second": 32}
